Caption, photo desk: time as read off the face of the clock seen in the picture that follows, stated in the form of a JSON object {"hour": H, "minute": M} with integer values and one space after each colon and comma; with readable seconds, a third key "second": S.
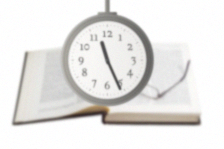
{"hour": 11, "minute": 26}
